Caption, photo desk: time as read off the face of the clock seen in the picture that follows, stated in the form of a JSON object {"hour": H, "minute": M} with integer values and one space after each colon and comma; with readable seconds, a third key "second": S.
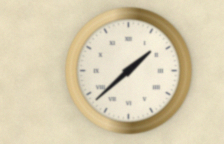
{"hour": 1, "minute": 38}
